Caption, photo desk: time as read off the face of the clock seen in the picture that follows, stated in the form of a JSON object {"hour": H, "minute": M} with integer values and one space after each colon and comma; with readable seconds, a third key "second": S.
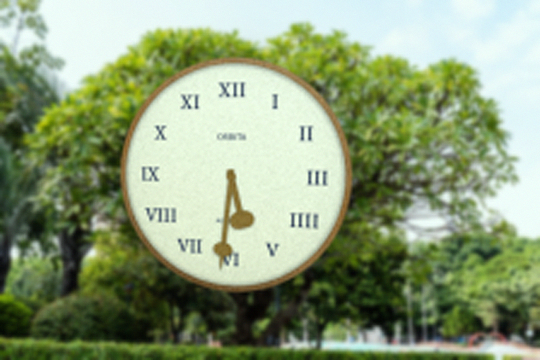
{"hour": 5, "minute": 31}
